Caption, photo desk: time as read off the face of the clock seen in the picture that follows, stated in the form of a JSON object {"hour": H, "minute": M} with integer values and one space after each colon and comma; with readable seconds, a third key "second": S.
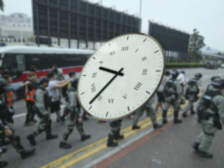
{"hour": 9, "minute": 36}
